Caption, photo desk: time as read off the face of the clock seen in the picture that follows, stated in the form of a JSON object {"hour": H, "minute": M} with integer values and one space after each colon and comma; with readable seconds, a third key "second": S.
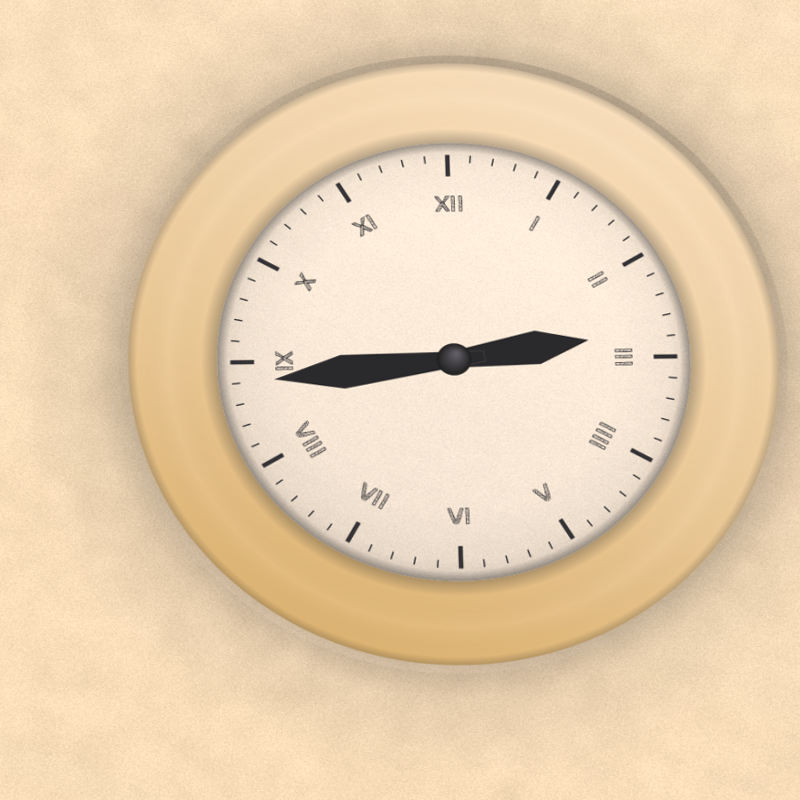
{"hour": 2, "minute": 44}
